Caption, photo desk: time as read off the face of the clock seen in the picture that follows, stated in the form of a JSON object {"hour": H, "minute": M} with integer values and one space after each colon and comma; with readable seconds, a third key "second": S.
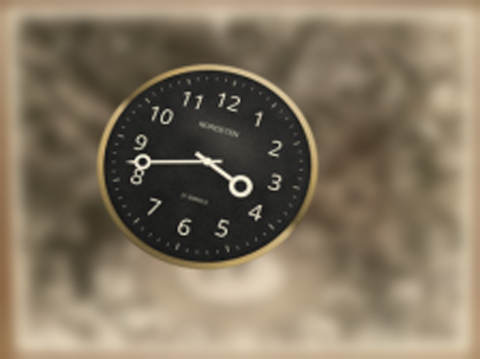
{"hour": 3, "minute": 42}
